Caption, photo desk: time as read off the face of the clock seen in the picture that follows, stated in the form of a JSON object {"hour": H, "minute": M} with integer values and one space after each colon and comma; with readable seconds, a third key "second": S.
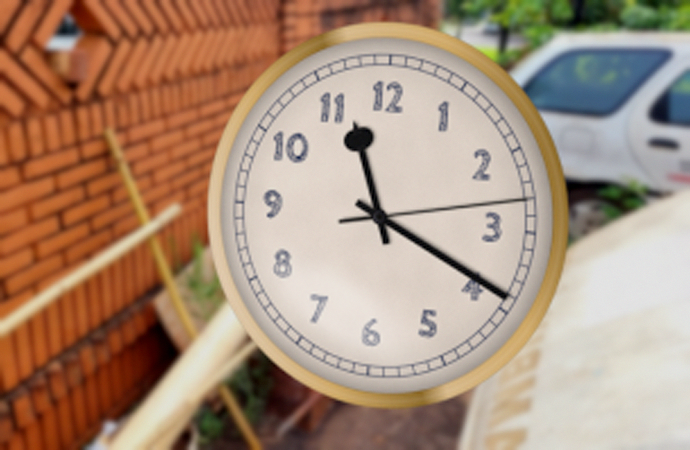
{"hour": 11, "minute": 19, "second": 13}
